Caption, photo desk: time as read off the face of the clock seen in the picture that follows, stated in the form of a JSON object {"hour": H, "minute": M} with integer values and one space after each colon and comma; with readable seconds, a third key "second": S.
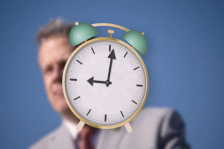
{"hour": 9, "minute": 1}
